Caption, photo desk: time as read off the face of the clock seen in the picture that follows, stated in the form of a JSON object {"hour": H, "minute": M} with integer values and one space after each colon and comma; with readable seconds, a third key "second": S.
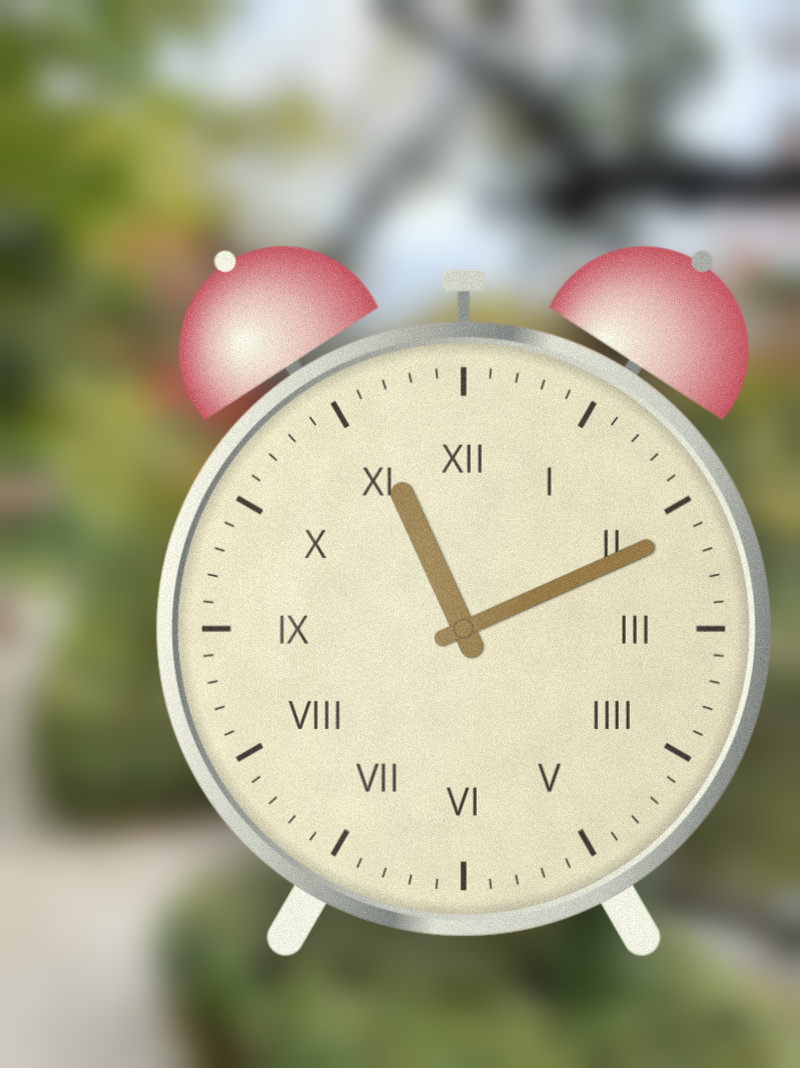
{"hour": 11, "minute": 11}
